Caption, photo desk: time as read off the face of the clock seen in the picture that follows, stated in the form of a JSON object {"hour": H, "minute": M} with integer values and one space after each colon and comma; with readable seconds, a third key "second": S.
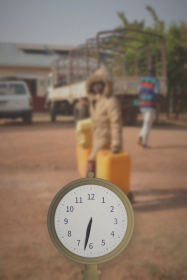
{"hour": 6, "minute": 32}
